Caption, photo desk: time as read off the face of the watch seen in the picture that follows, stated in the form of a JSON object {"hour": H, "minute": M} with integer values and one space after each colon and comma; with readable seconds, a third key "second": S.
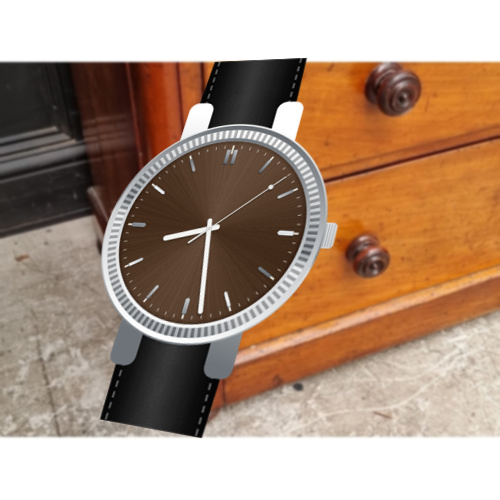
{"hour": 8, "minute": 28, "second": 8}
